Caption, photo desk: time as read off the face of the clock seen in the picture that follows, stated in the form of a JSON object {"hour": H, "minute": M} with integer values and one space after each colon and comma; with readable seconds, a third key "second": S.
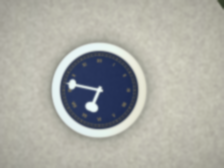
{"hour": 6, "minute": 47}
